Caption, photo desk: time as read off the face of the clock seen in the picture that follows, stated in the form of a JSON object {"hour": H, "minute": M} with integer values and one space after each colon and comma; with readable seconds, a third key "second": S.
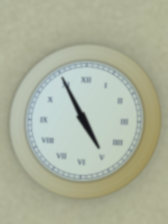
{"hour": 4, "minute": 55}
